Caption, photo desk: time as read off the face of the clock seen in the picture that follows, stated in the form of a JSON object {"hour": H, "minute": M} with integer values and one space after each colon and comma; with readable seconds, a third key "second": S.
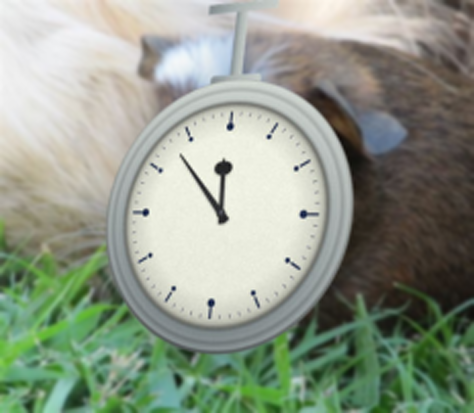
{"hour": 11, "minute": 53}
